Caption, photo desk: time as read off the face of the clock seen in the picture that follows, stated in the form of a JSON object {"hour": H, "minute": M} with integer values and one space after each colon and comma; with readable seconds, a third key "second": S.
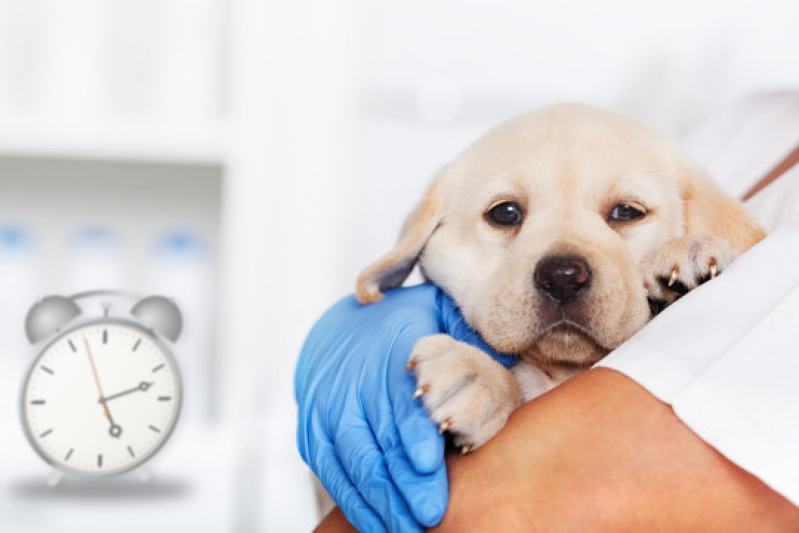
{"hour": 5, "minute": 11, "second": 57}
